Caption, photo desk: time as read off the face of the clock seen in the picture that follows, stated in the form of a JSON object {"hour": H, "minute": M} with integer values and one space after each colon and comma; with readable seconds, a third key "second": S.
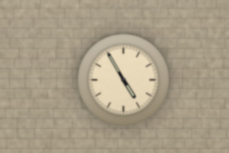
{"hour": 4, "minute": 55}
